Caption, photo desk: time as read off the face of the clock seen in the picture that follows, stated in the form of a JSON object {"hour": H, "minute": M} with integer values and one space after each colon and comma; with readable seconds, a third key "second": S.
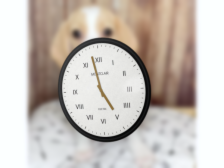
{"hour": 4, "minute": 58}
